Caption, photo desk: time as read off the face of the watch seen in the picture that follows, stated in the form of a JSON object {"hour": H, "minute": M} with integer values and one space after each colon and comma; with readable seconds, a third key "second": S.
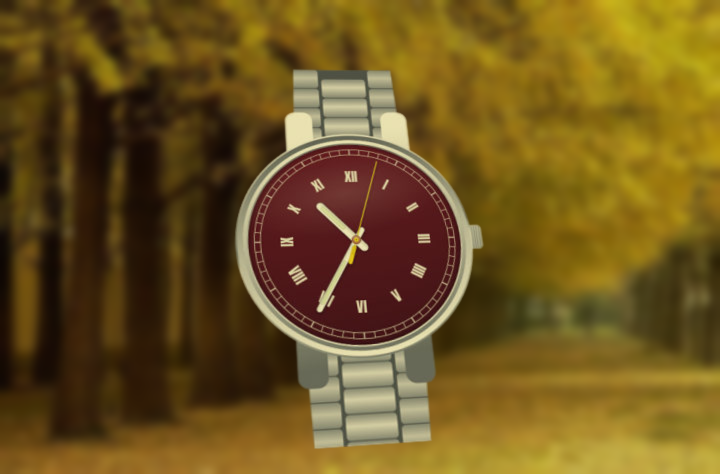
{"hour": 10, "minute": 35, "second": 3}
